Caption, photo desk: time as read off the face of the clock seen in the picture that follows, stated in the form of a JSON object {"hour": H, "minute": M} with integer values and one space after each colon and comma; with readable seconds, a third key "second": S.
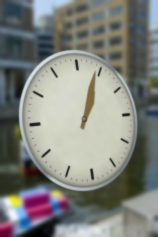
{"hour": 1, "minute": 4}
